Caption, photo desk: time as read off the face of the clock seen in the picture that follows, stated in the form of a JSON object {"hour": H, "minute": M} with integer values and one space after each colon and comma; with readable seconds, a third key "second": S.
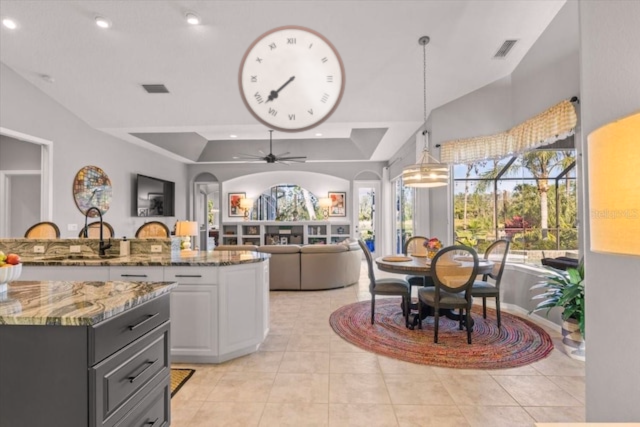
{"hour": 7, "minute": 38}
